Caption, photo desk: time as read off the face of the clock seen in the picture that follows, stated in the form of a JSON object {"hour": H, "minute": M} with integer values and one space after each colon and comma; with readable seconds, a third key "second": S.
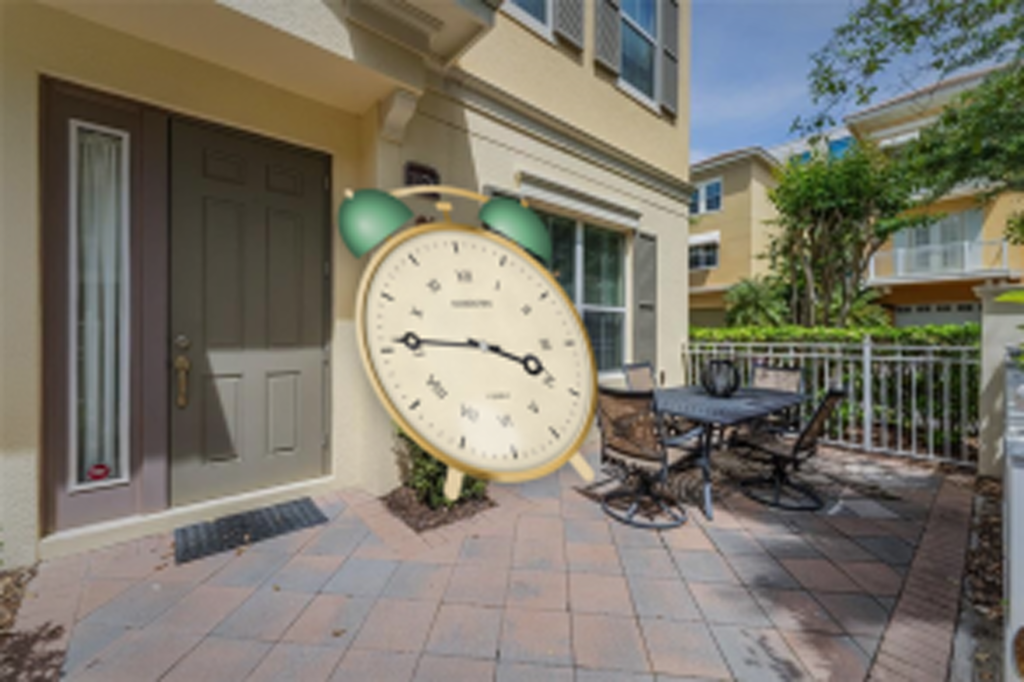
{"hour": 3, "minute": 46}
